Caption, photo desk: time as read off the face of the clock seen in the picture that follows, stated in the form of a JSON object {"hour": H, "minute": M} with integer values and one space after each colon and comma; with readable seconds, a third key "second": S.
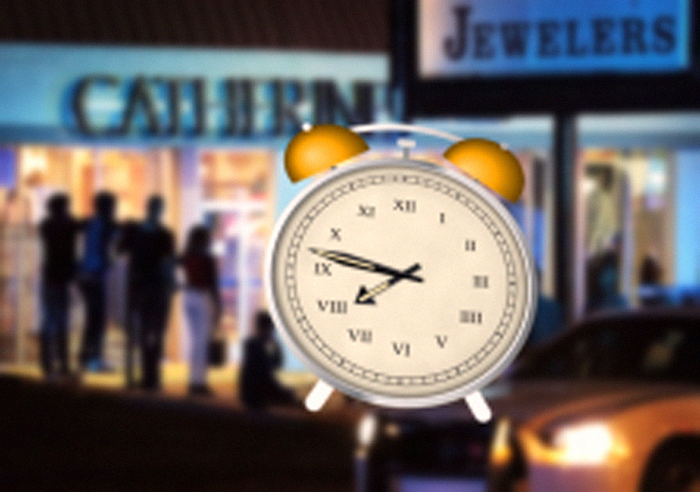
{"hour": 7, "minute": 47}
